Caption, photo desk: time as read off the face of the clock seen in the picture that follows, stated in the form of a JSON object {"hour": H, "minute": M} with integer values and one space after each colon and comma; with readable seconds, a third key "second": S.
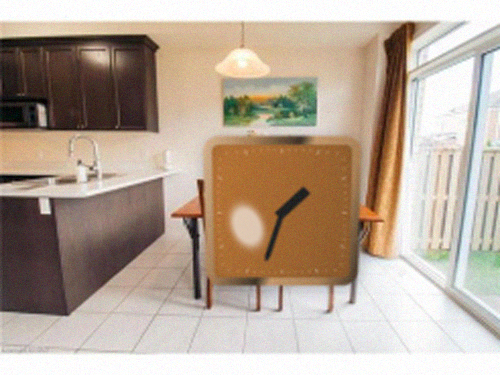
{"hour": 1, "minute": 33}
